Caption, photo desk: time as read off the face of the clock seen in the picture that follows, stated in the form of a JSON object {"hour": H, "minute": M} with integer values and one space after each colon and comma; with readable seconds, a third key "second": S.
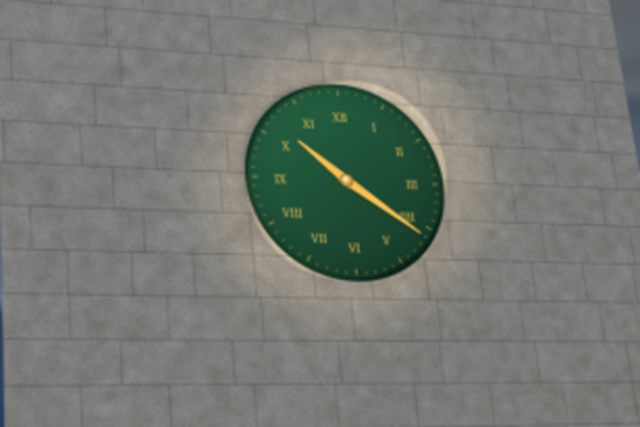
{"hour": 10, "minute": 21}
